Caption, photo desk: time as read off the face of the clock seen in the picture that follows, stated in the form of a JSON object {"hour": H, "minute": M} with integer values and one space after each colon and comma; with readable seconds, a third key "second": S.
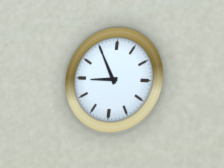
{"hour": 8, "minute": 55}
